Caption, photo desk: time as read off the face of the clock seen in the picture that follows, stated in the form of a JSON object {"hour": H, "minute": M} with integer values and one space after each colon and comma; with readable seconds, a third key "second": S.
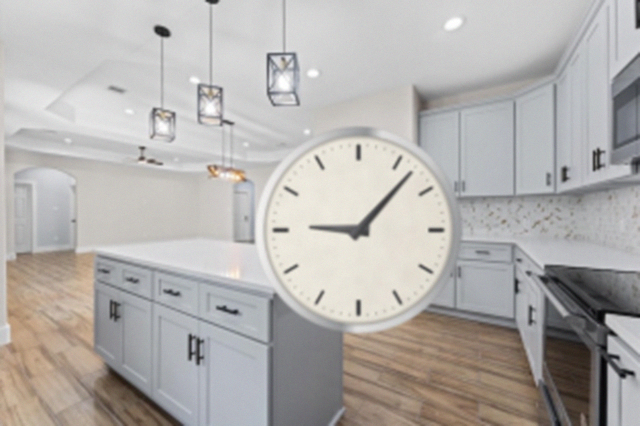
{"hour": 9, "minute": 7}
